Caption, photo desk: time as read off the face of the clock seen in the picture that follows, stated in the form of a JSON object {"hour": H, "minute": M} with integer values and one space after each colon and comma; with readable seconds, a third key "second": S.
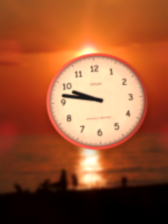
{"hour": 9, "minute": 47}
